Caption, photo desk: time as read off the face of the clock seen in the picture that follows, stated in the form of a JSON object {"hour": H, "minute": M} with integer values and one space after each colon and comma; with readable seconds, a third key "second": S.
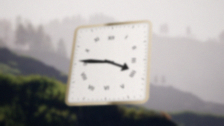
{"hour": 3, "minute": 46}
